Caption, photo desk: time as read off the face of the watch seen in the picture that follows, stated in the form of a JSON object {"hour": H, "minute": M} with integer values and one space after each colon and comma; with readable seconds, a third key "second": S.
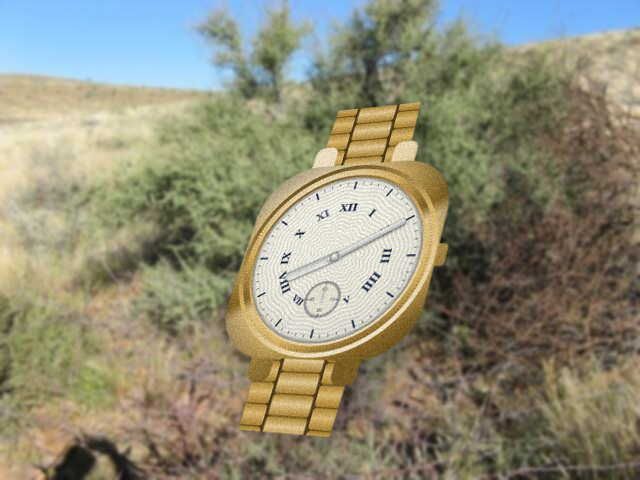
{"hour": 8, "minute": 10}
